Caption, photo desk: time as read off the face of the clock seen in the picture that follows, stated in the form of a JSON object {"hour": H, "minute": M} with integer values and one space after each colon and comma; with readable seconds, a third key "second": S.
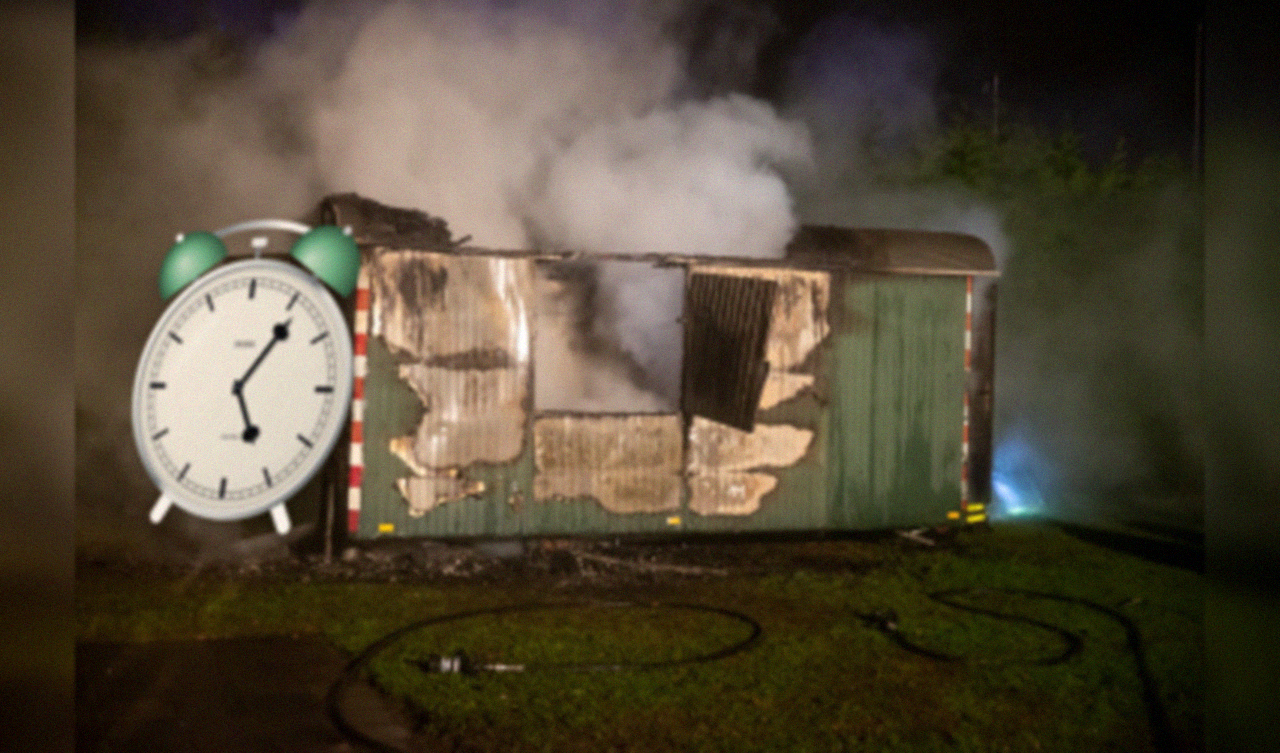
{"hour": 5, "minute": 6}
